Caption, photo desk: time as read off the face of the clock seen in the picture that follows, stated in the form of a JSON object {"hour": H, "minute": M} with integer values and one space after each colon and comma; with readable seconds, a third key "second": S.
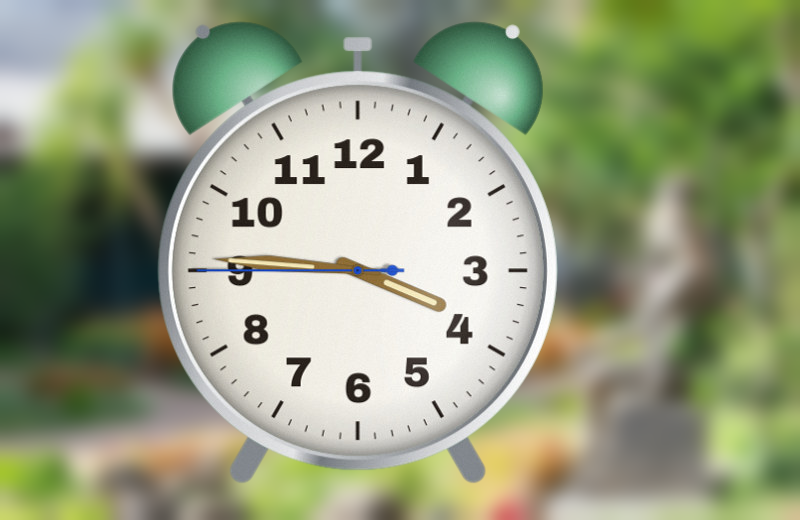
{"hour": 3, "minute": 45, "second": 45}
